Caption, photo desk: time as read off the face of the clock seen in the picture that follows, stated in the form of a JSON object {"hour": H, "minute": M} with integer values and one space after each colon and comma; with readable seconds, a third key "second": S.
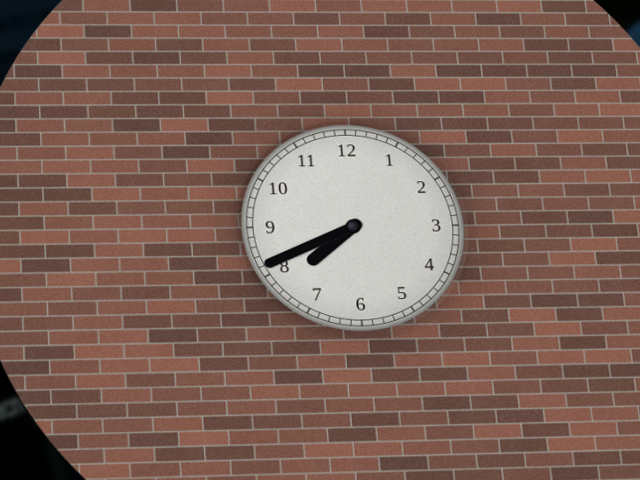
{"hour": 7, "minute": 41}
